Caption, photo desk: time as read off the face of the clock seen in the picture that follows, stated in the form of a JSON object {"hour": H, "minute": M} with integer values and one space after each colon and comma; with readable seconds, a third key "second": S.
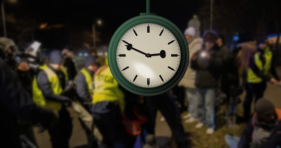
{"hour": 2, "minute": 49}
